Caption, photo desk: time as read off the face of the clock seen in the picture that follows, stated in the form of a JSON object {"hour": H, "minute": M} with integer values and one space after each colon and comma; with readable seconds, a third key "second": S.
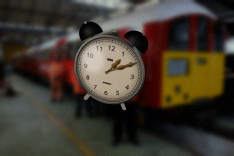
{"hour": 1, "minute": 10}
